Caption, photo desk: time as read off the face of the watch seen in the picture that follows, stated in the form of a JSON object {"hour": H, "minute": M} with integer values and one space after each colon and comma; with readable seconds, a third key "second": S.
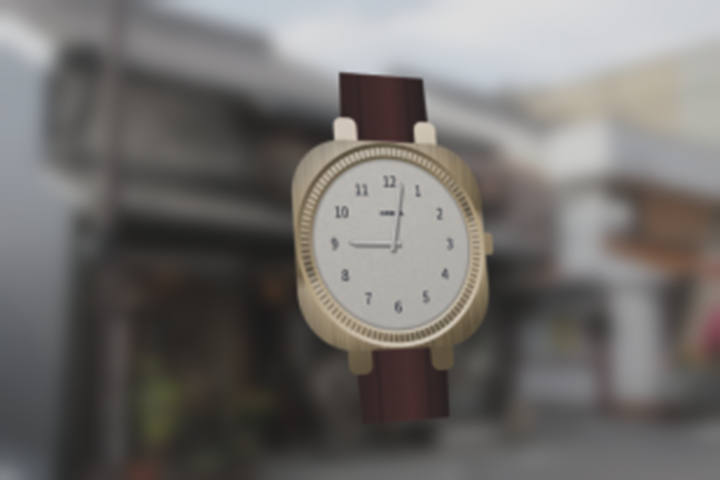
{"hour": 9, "minute": 2}
